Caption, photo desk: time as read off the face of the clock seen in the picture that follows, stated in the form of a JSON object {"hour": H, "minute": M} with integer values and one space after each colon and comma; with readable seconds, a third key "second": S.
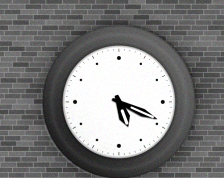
{"hour": 5, "minute": 19}
